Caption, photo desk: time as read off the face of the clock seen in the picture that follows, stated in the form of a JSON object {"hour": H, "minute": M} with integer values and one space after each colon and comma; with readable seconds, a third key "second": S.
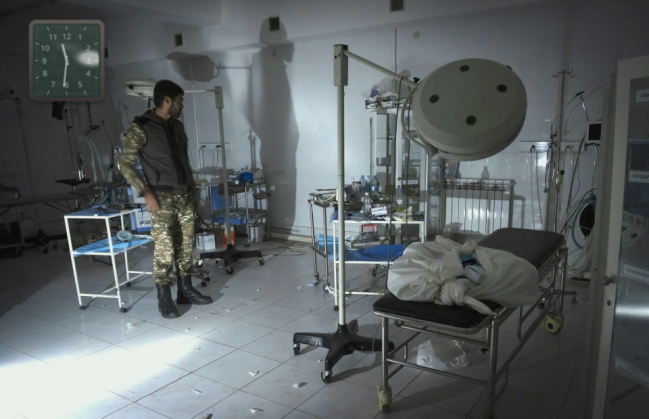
{"hour": 11, "minute": 31}
